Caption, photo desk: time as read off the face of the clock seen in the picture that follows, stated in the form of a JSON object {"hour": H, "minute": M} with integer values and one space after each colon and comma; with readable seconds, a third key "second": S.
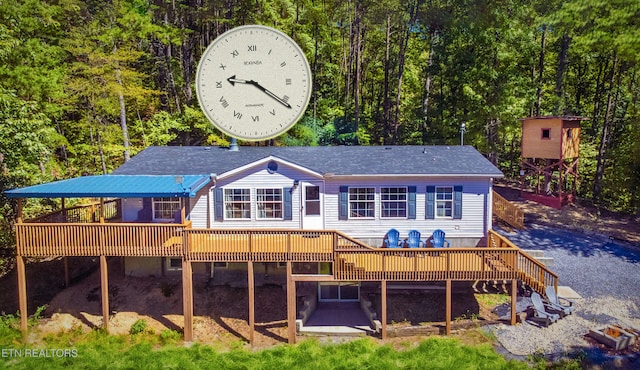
{"hour": 9, "minute": 21}
